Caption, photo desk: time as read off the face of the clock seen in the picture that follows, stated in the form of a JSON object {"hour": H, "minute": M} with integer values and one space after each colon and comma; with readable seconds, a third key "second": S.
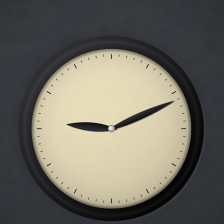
{"hour": 9, "minute": 11}
